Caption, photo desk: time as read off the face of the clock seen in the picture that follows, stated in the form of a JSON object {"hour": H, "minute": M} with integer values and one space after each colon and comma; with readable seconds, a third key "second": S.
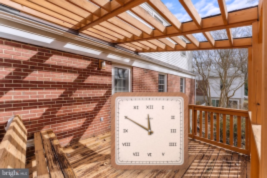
{"hour": 11, "minute": 50}
